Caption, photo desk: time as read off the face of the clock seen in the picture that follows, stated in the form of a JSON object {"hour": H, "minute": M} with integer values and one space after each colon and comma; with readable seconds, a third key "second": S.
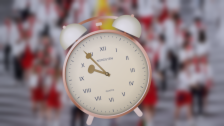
{"hour": 9, "minute": 54}
